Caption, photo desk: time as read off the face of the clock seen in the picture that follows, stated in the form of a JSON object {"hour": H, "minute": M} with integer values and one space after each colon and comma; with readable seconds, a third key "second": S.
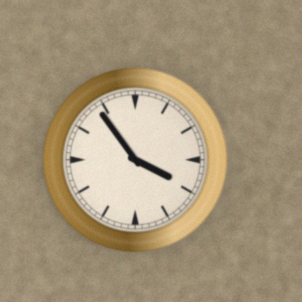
{"hour": 3, "minute": 54}
